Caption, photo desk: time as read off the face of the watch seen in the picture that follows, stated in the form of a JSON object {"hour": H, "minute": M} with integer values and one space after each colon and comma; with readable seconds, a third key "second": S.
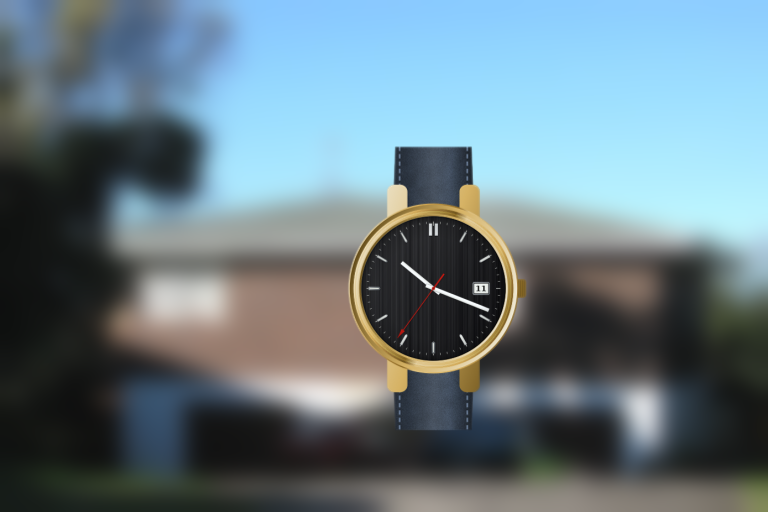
{"hour": 10, "minute": 18, "second": 36}
